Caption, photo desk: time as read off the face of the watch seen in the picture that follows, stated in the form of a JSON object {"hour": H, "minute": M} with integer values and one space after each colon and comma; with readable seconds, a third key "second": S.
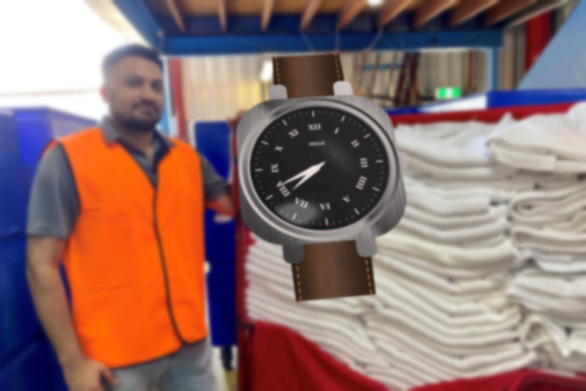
{"hour": 7, "minute": 41}
